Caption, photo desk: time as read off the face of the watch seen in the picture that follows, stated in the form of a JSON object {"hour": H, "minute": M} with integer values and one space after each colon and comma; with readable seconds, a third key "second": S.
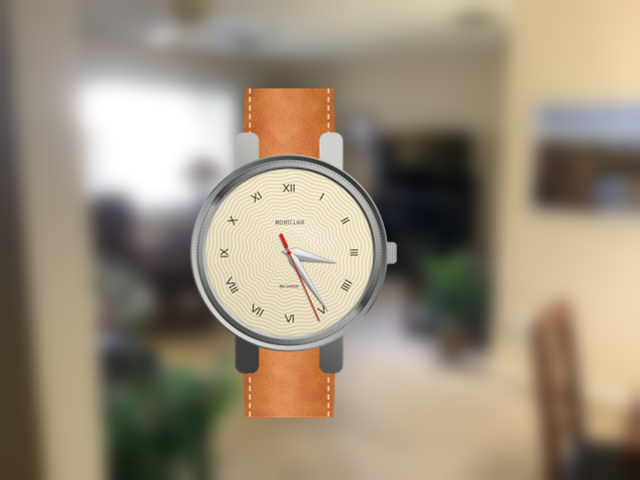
{"hour": 3, "minute": 24, "second": 26}
